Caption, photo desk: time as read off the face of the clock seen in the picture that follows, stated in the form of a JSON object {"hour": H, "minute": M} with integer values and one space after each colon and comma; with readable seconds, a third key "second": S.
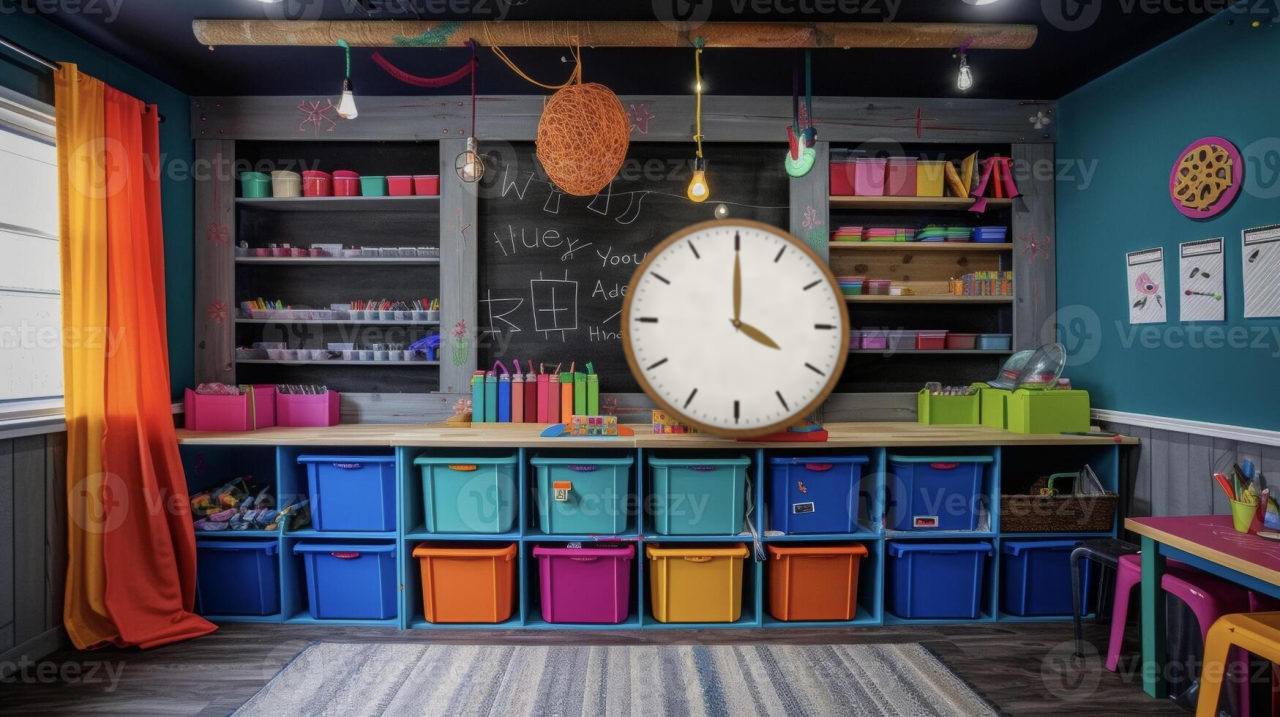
{"hour": 4, "minute": 0}
